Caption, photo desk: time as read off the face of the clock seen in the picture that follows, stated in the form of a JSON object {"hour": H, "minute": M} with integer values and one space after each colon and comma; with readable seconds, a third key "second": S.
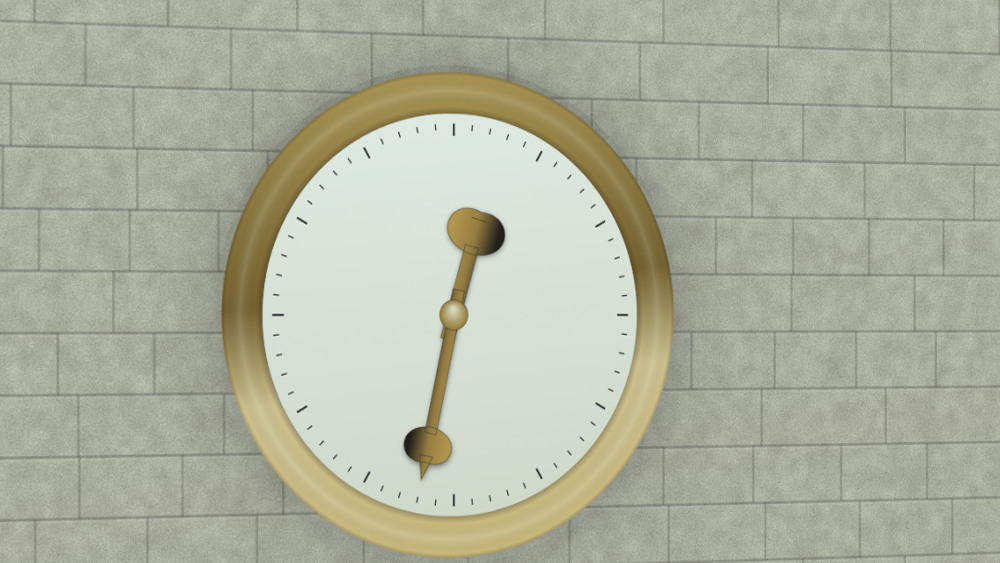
{"hour": 12, "minute": 32}
